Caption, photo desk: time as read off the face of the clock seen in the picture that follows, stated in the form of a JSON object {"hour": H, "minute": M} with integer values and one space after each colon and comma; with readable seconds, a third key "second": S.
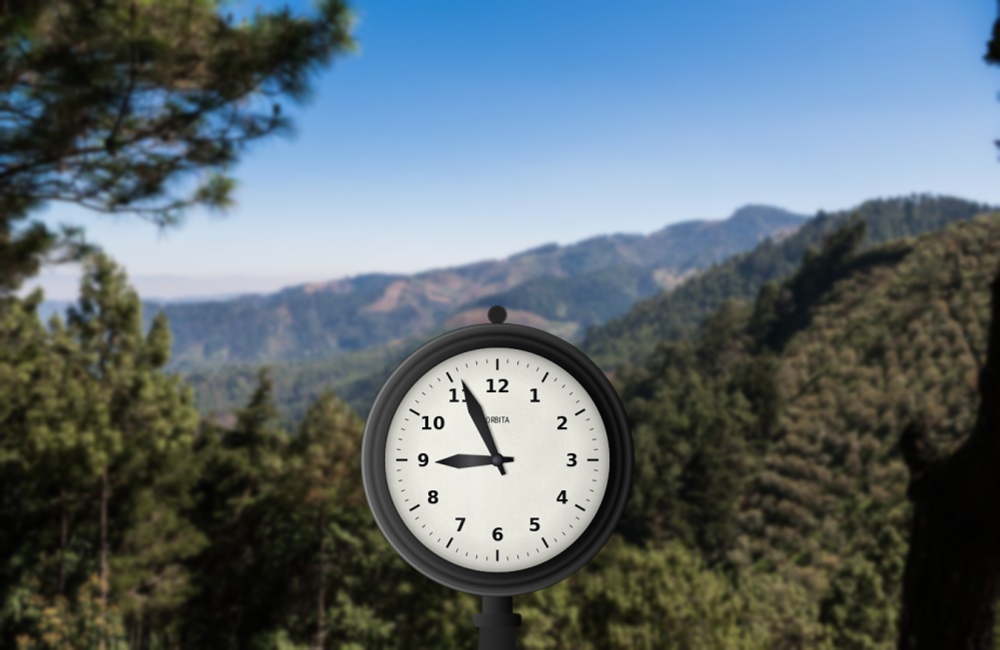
{"hour": 8, "minute": 56}
